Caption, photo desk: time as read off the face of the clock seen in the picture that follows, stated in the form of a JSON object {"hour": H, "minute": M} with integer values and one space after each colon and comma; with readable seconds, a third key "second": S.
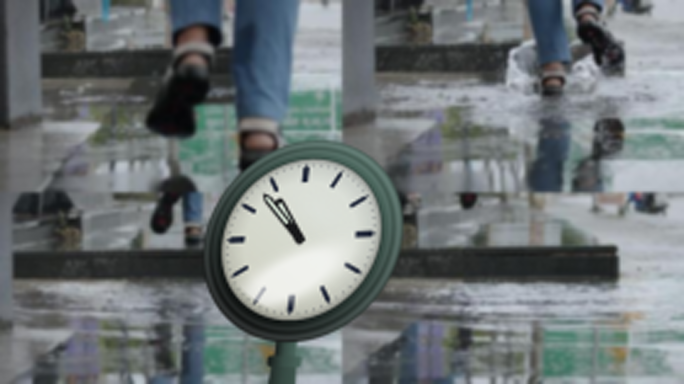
{"hour": 10, "minute": 53}
